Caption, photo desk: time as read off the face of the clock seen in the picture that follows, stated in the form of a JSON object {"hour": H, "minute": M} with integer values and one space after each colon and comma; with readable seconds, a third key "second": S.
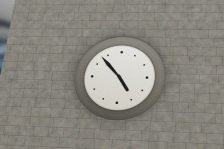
{"hour": 4, "minute": 53}
